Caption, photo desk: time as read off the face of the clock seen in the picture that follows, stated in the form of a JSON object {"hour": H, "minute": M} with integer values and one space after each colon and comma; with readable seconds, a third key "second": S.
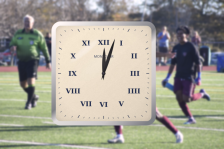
{"hour": 12, "minute": 3}
